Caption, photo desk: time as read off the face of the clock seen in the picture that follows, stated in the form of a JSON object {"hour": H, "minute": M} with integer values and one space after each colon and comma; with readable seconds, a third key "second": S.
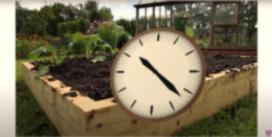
{"hour": 10, "minute": 22}
